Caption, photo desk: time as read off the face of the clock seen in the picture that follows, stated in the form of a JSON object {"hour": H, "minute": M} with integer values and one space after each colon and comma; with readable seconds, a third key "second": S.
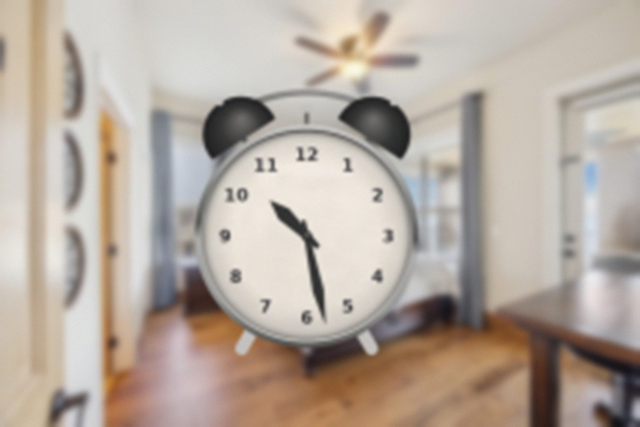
{"hour": 10, "minute": 28}
